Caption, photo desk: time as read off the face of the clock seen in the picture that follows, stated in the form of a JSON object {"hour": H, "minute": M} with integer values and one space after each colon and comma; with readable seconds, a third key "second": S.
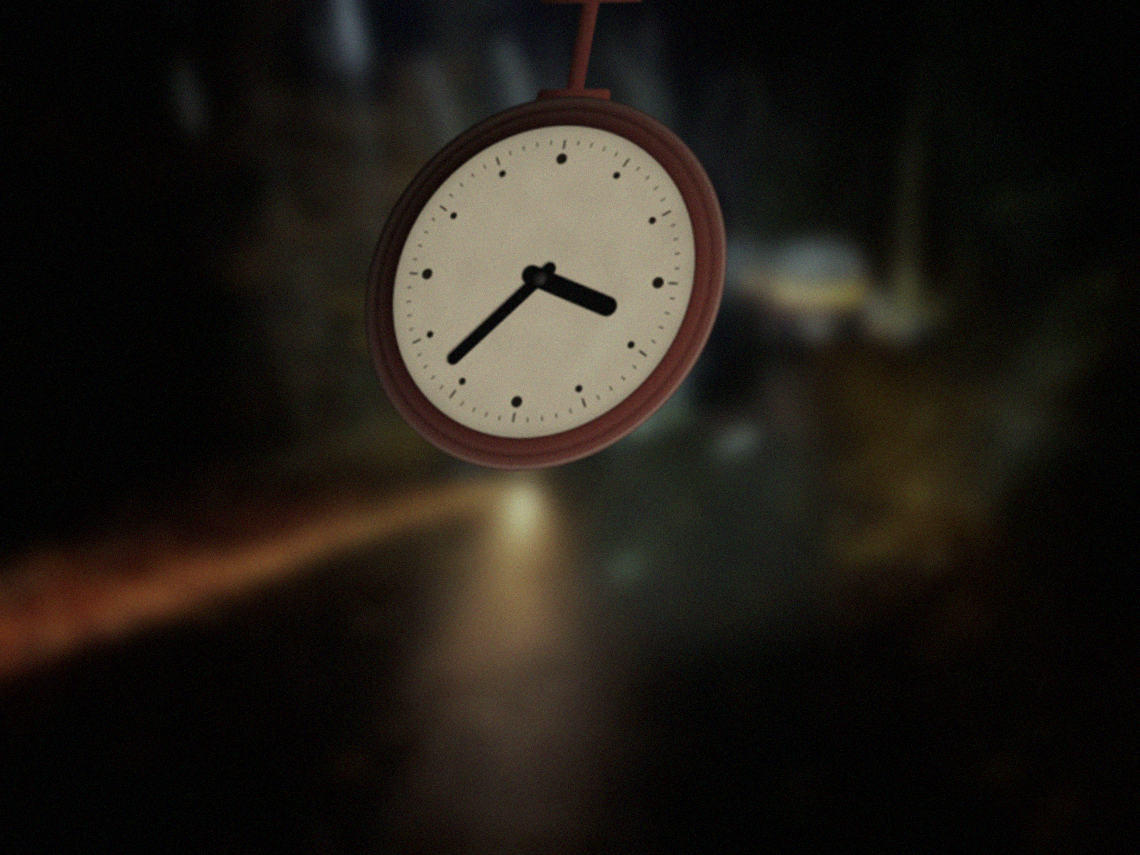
{"hour": 3, "minute": 37}
